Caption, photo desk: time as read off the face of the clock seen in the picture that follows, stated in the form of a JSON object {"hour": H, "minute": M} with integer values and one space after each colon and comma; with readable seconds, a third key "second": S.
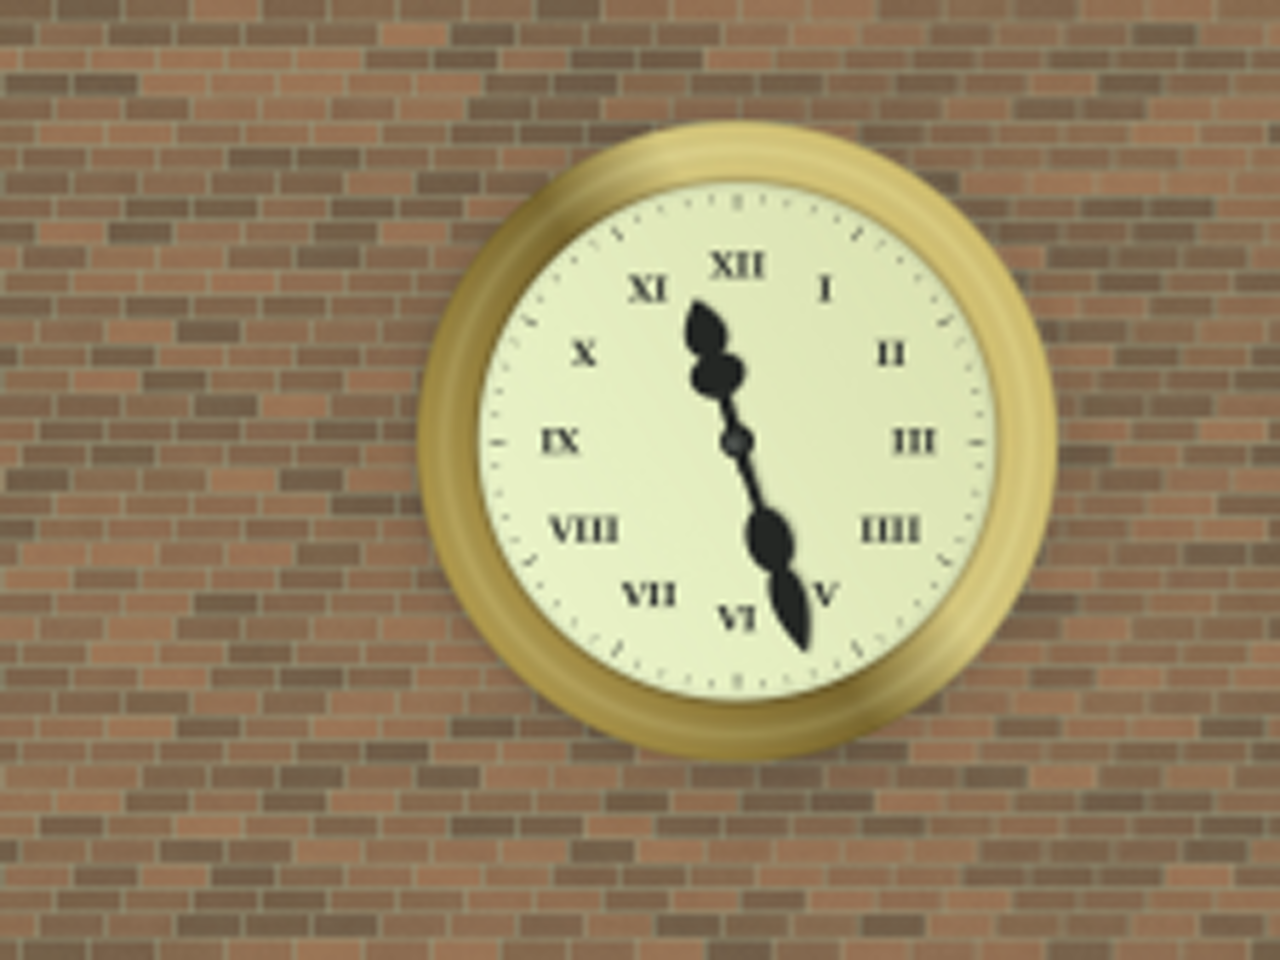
{"hour": 11, "minute": 27}
